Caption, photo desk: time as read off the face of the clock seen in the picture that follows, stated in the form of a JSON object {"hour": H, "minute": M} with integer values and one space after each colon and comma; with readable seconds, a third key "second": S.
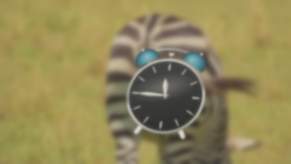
{"hour": 11, "minute": 45}
